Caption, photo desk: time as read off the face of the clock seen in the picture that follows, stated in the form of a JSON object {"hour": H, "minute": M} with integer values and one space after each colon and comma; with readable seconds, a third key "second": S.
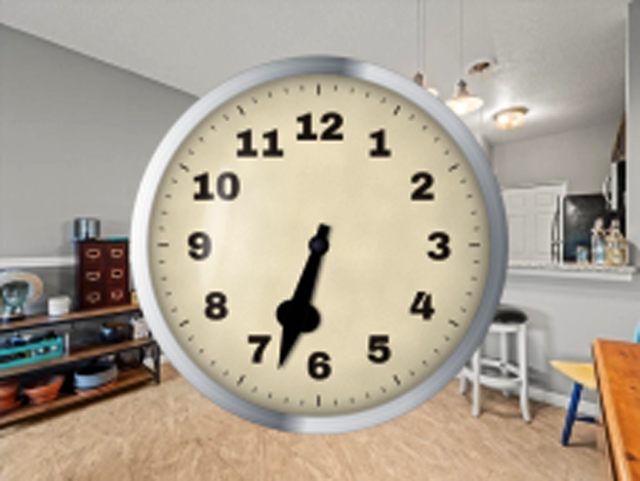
{"hour": 6, "minute": 33}
